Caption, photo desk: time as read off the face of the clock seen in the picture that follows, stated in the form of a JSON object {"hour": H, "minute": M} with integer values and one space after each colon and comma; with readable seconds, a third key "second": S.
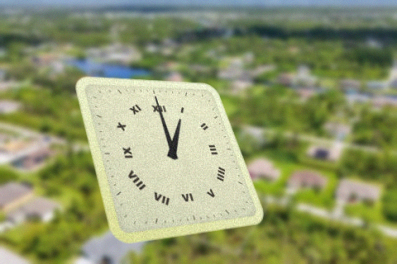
{"hour": 1, "minute": 0}
